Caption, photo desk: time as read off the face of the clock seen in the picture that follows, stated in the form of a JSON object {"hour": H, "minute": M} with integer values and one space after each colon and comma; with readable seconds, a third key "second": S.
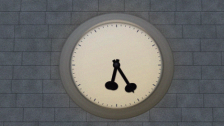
{"hour": 6, "minute": 25}
